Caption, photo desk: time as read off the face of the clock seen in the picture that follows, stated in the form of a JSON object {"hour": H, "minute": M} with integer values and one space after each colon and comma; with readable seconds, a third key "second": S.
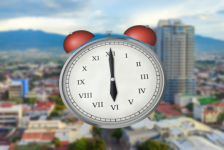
{"hour": 6, "minute": 0}
